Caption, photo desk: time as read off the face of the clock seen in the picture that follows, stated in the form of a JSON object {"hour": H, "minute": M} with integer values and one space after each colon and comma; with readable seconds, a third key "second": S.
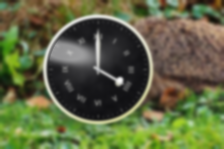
{"hour": 4, "minute": 0}
